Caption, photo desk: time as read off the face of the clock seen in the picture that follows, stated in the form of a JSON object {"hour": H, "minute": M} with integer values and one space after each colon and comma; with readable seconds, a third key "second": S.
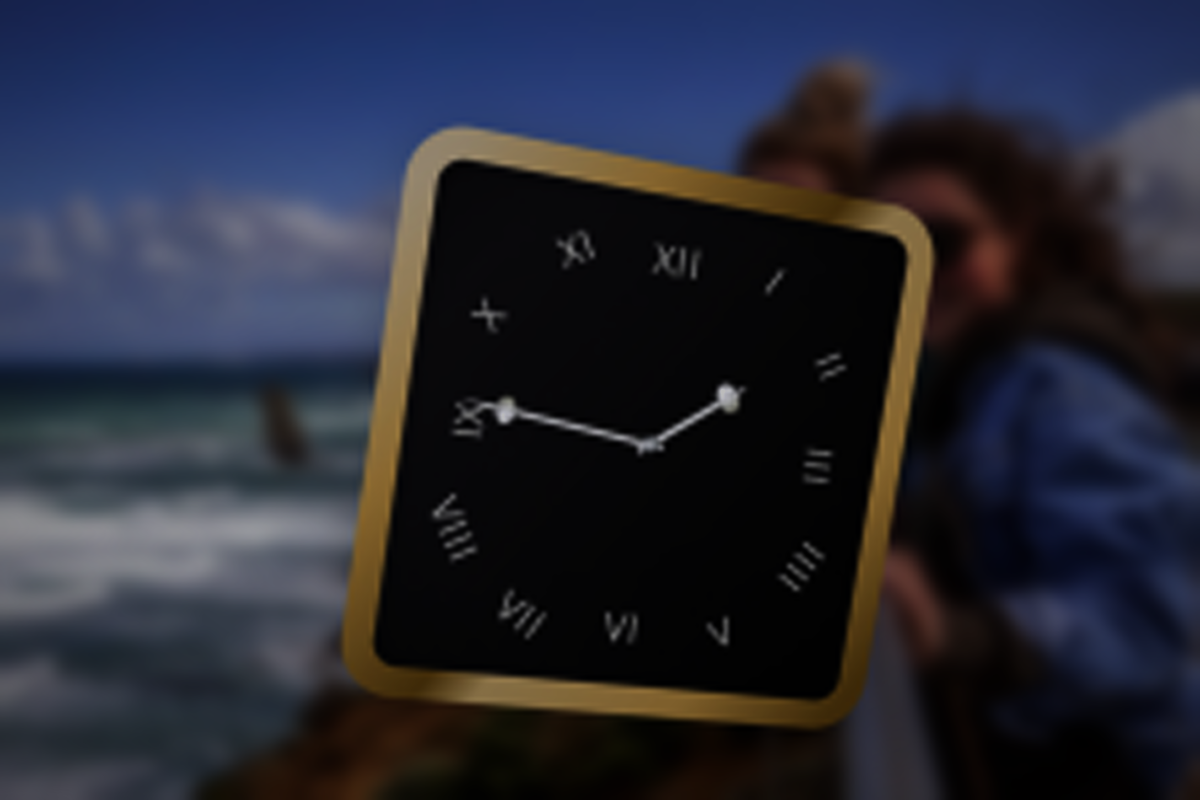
{"hour": 1, "minute": 46}
